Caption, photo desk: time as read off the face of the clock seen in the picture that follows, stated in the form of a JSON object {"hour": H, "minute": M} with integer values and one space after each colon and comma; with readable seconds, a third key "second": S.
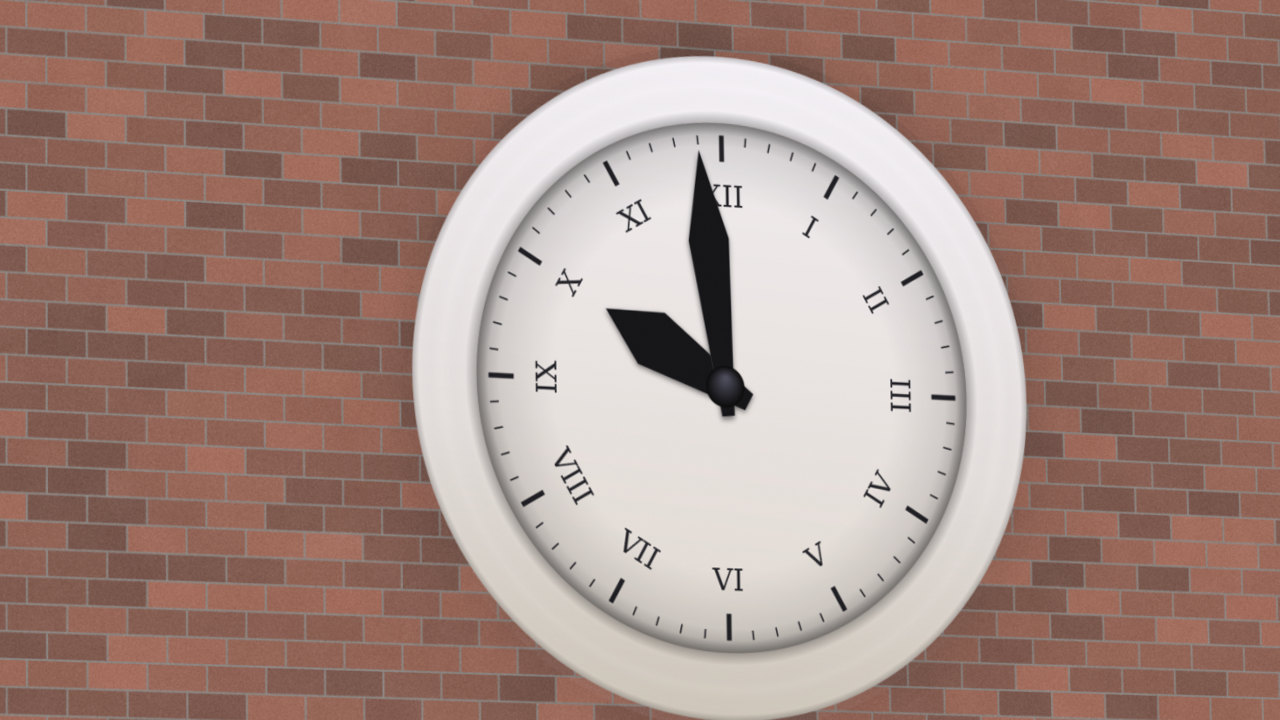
{"hour": 9, "minute": 59}
